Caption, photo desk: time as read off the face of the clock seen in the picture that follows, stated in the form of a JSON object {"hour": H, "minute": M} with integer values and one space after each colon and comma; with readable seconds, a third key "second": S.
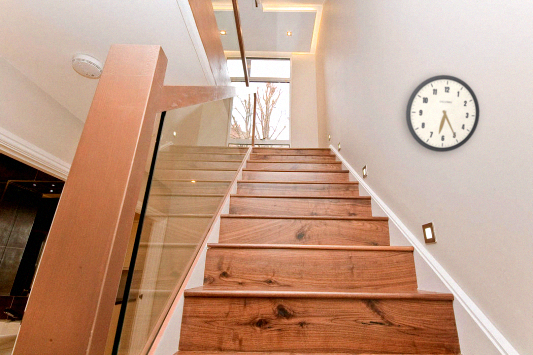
{"hour": 6, "minute": 25}
